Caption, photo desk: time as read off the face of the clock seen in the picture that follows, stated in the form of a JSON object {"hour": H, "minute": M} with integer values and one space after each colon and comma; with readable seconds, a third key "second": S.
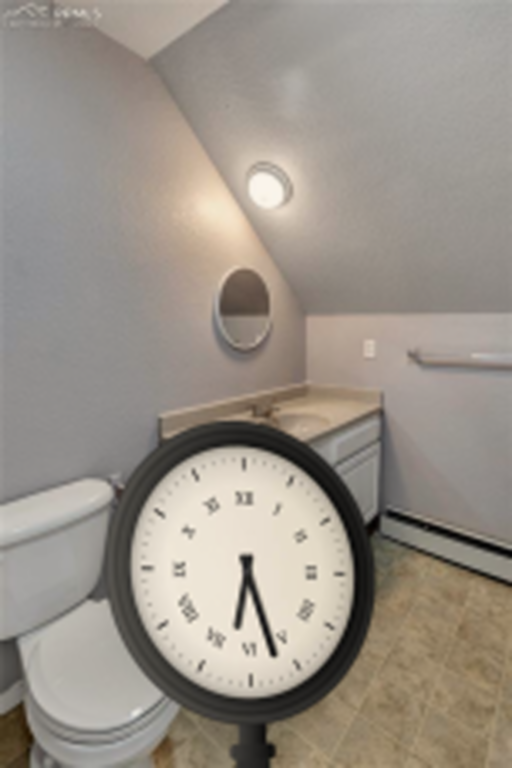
{"hour": 6, "minute": 27}
